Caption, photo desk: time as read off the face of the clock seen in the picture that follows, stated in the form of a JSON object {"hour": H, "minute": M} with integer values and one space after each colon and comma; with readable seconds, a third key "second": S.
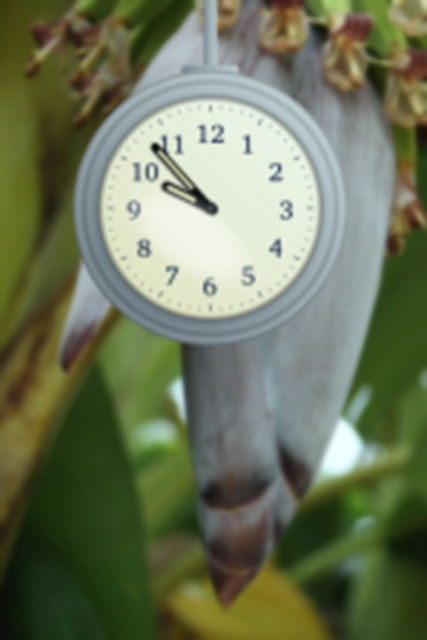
{"hour": 9, "minute": 53}
